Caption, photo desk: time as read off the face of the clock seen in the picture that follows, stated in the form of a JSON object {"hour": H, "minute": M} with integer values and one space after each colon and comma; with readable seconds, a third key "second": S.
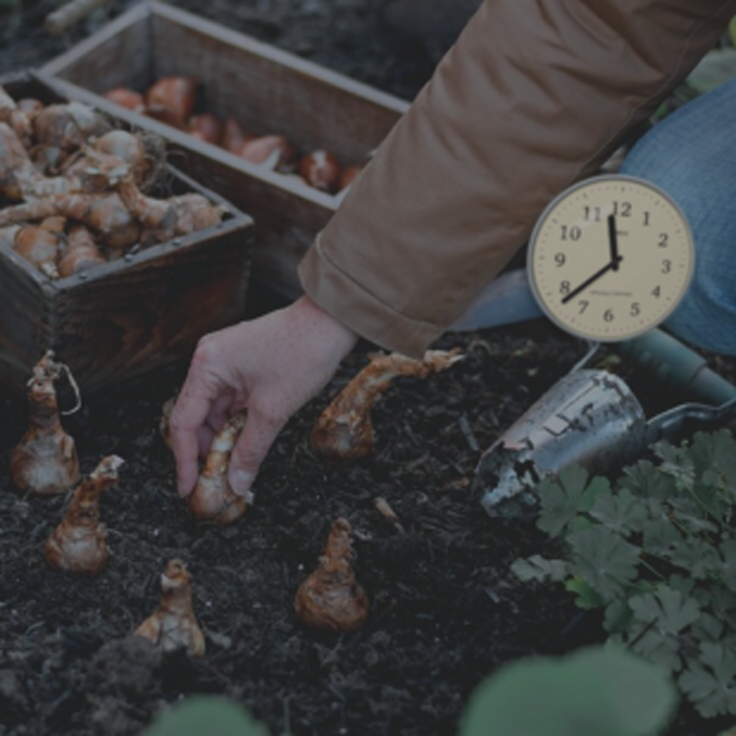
{"hour": 11, "minute": 38}
